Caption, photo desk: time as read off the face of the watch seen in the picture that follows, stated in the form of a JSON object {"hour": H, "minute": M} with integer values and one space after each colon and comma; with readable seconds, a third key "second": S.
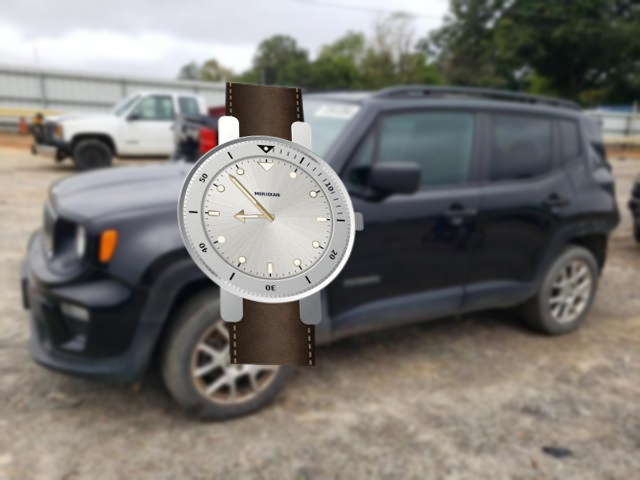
{"hour": 8, "minute": 53}
